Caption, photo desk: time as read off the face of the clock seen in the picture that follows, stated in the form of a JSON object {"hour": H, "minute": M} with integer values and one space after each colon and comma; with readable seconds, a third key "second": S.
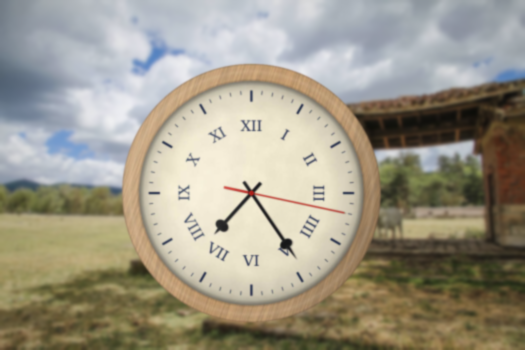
{"hour": 7, "minute": 24, "second": 17}
